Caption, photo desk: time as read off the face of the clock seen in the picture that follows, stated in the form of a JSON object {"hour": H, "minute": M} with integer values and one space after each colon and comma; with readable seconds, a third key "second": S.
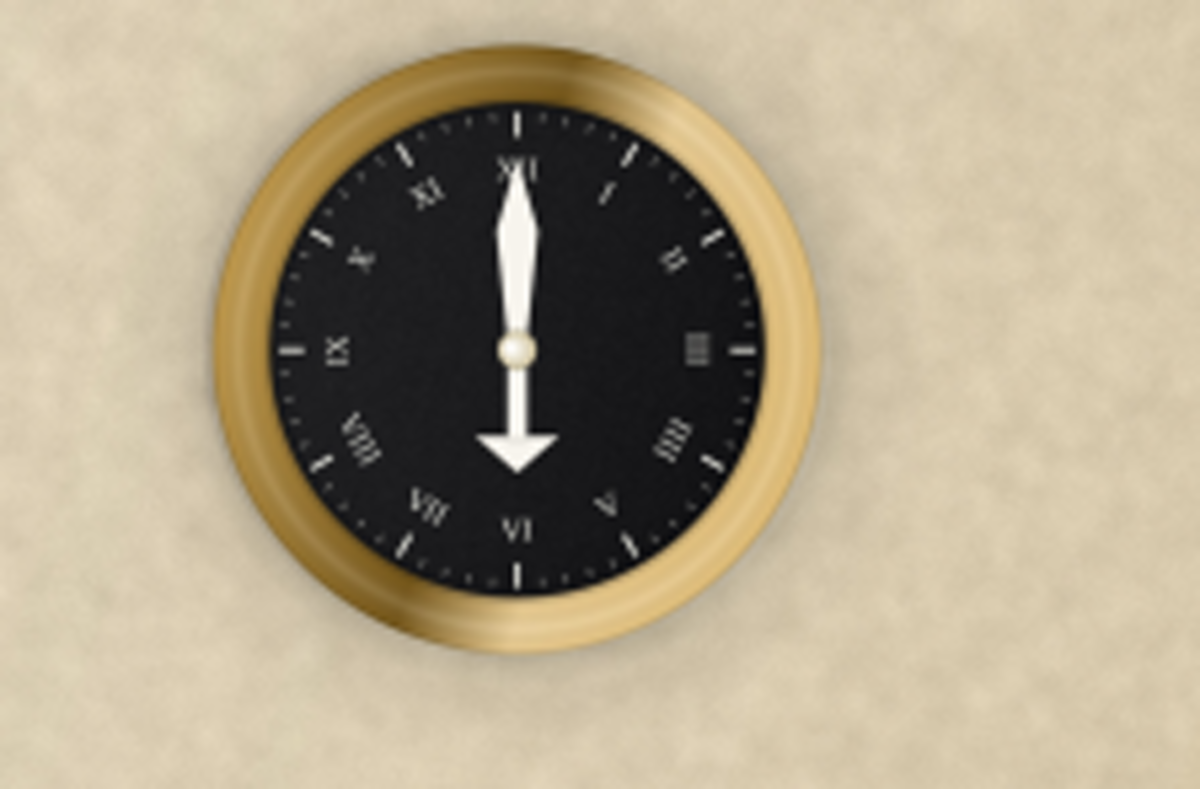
{"hour": 6, "minute": 0}
